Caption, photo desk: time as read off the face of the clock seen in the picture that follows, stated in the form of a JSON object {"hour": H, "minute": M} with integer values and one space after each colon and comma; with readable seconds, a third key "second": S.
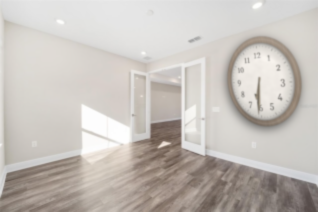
{"hour": 6, "minute": 31}
